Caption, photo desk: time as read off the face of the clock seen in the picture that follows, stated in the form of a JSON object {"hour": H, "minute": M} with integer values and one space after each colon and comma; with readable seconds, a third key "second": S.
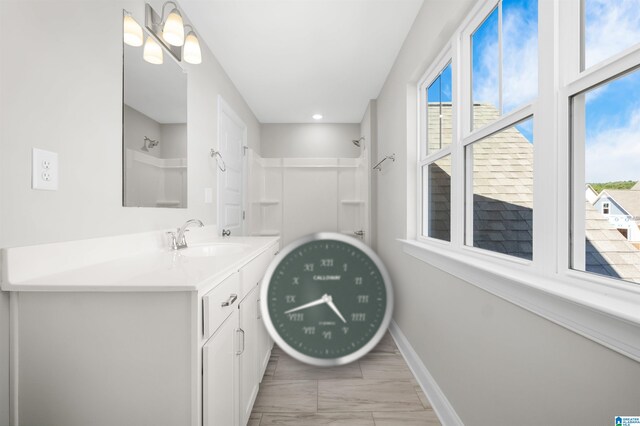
{"hour": 4, "minute": 42}
